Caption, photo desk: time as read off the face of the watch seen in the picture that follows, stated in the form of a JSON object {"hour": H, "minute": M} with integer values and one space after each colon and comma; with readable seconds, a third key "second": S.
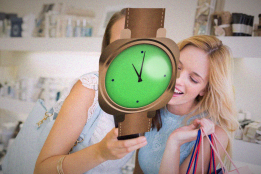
{"hour": 11, "minute": 1}
